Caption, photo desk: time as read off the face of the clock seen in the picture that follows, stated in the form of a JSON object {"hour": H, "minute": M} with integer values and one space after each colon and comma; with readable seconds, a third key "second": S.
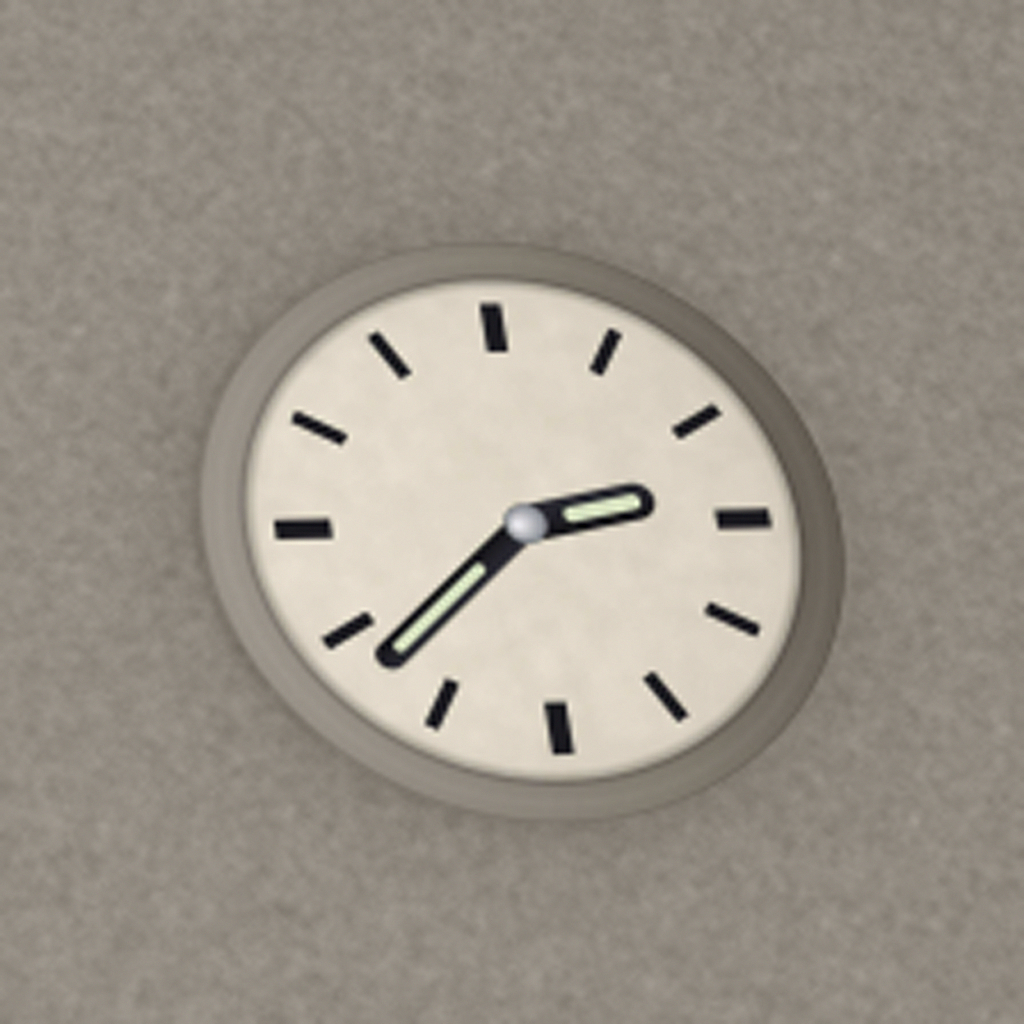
{"hour": 2, "minute": 38}
